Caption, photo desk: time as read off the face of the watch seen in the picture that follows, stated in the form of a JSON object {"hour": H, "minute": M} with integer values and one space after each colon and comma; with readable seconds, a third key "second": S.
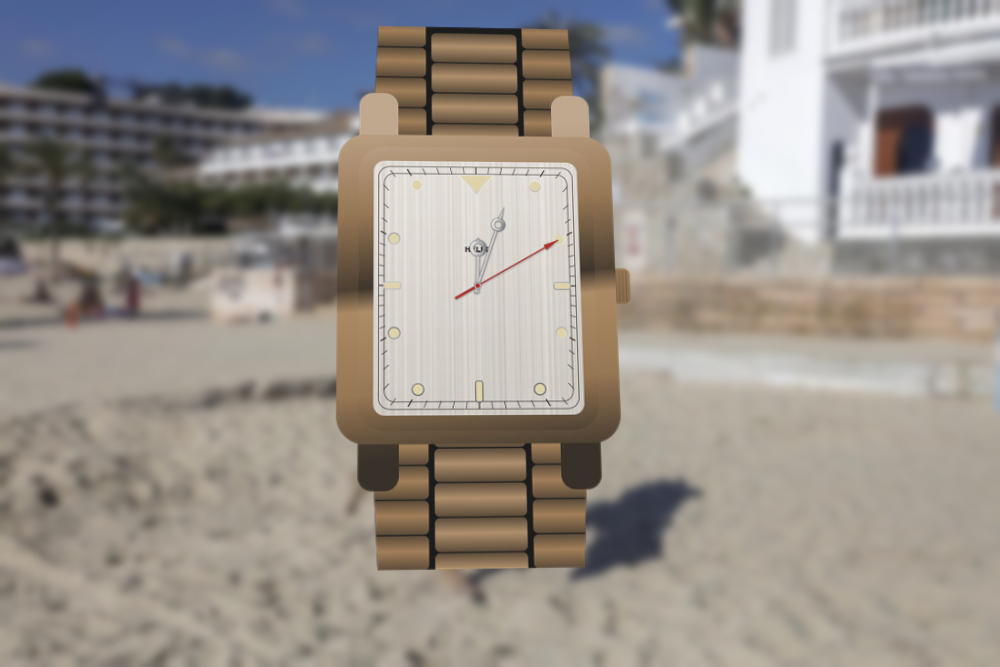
{"hour": 12, "minute": 3, "second": 10}
